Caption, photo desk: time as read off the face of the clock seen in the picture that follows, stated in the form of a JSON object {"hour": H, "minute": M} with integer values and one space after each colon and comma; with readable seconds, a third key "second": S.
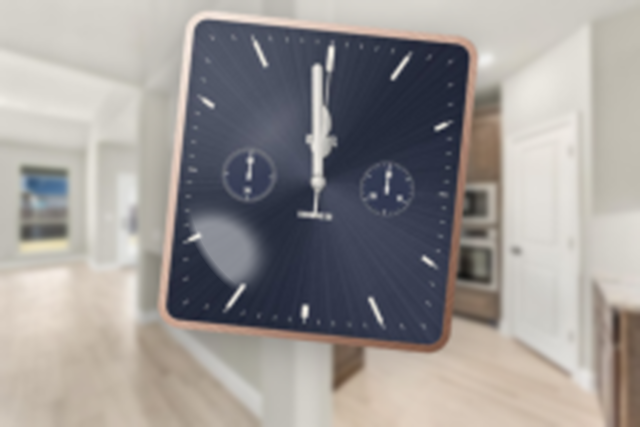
{"hour": 11, "minute": 59}
